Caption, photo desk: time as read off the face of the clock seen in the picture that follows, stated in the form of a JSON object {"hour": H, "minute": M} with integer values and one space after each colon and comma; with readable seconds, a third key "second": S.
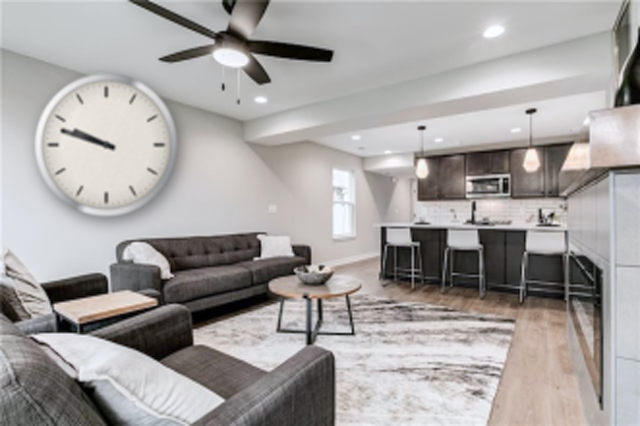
{"hour": 9, "minute": 48}
